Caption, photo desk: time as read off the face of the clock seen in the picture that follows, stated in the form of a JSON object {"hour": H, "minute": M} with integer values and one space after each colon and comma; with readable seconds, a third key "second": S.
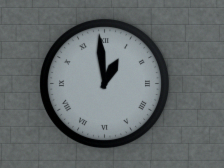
{"hour": 12, "minute": 59}
